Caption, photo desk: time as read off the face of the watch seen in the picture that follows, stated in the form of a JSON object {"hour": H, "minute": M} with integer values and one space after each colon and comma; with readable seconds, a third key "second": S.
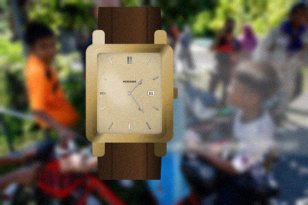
{"hour": 1, "minute": 24}
